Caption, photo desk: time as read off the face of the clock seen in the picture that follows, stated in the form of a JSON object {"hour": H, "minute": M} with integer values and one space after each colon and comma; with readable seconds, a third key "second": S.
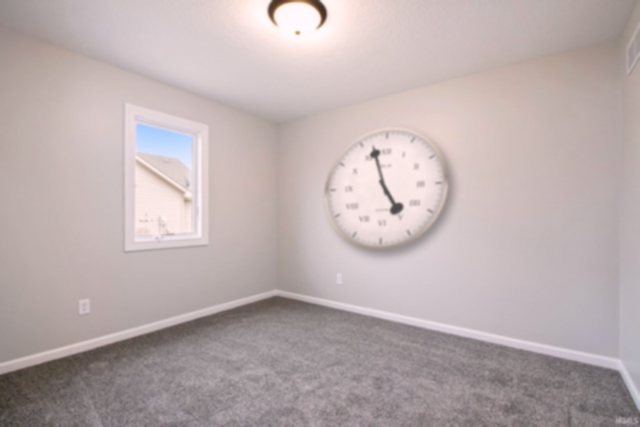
{"hour": 4, "minute": 57}
